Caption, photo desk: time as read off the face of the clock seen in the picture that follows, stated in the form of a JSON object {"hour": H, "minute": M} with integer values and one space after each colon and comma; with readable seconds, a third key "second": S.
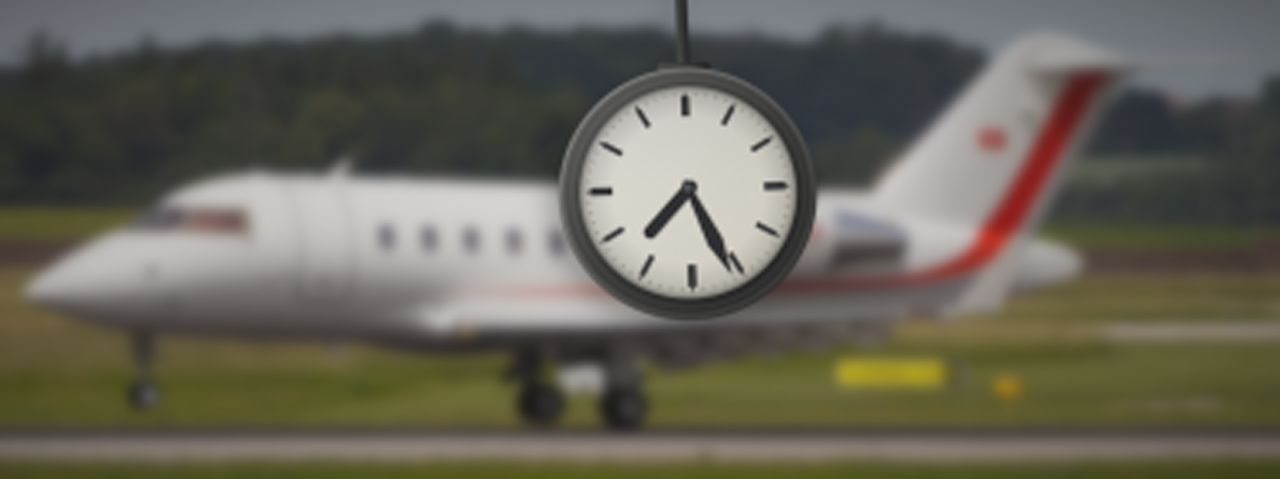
{"hour": 7, "minute": 26}
